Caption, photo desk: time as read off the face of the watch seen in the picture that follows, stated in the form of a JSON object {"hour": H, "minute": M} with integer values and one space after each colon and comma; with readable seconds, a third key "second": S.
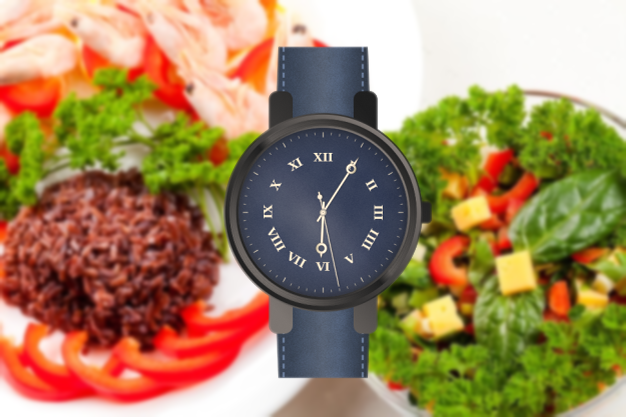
{"hour": 6, "minute": 5, "second": 28}
